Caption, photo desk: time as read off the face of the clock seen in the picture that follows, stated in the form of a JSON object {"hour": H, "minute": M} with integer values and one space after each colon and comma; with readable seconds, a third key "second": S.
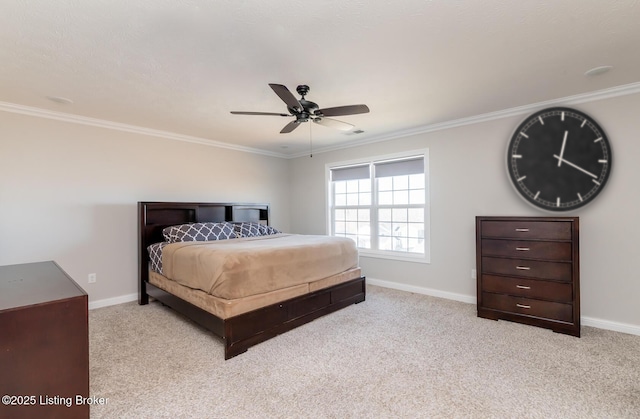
{"hour": 12, "minute": 19}
